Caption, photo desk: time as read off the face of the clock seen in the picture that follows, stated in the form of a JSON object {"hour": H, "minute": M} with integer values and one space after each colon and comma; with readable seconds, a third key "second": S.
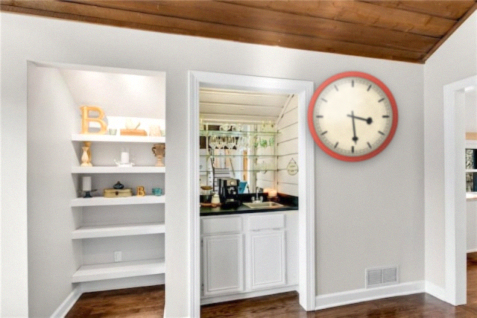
{"hour": 3, "minute": 29}
